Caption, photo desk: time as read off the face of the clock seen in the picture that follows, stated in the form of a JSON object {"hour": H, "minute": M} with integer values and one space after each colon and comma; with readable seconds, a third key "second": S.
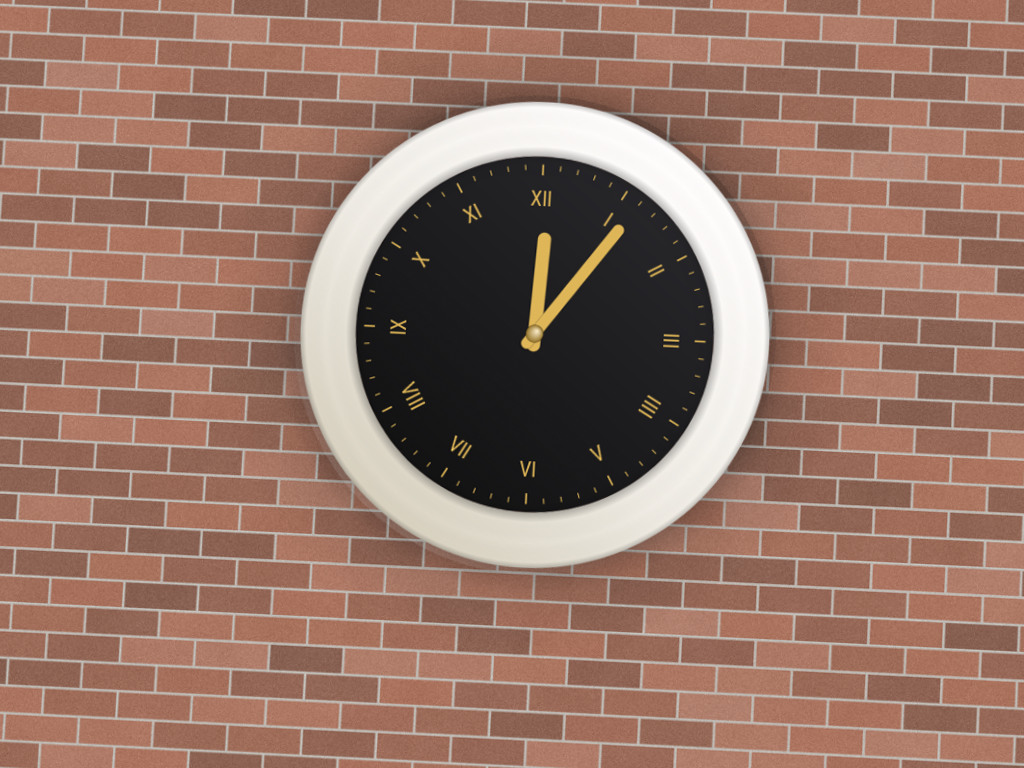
{"hour": 12, "minute": 6}
